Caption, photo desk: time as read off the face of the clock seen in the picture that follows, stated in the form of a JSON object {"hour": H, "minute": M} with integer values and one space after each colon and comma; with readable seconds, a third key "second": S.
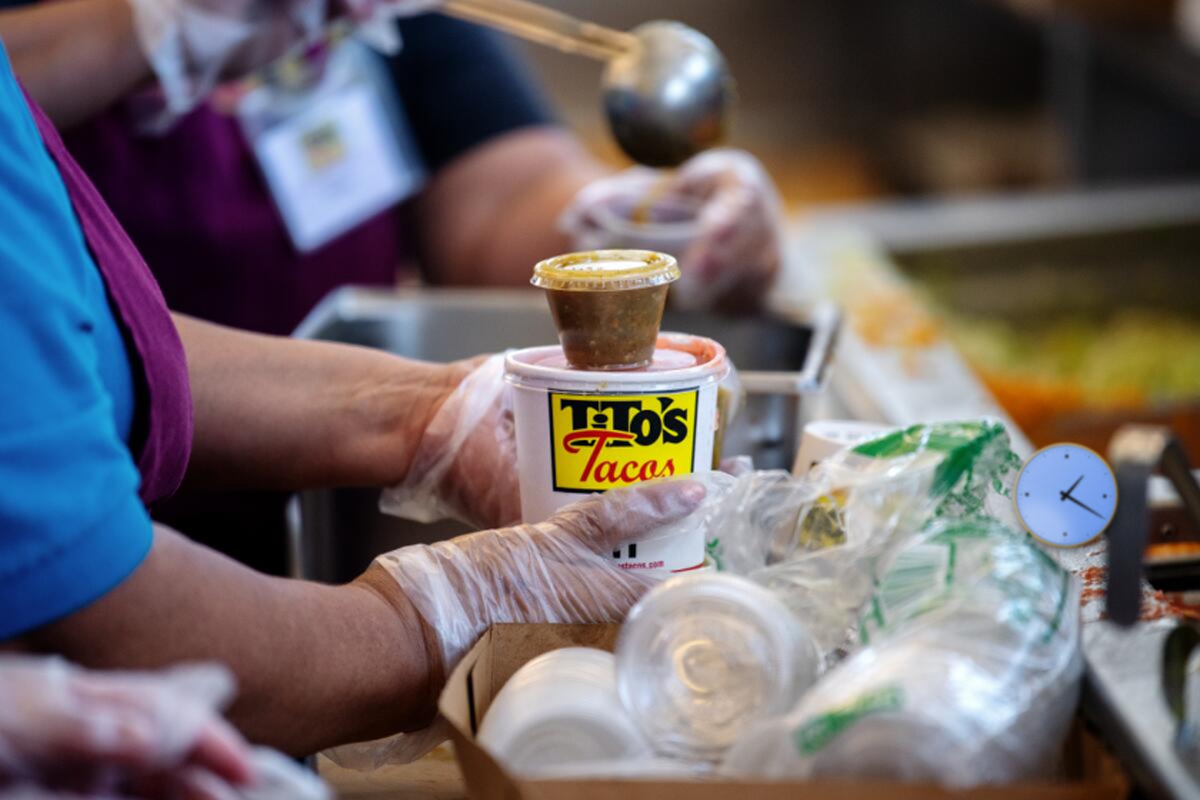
{"hour": 1, "minute": 20}
